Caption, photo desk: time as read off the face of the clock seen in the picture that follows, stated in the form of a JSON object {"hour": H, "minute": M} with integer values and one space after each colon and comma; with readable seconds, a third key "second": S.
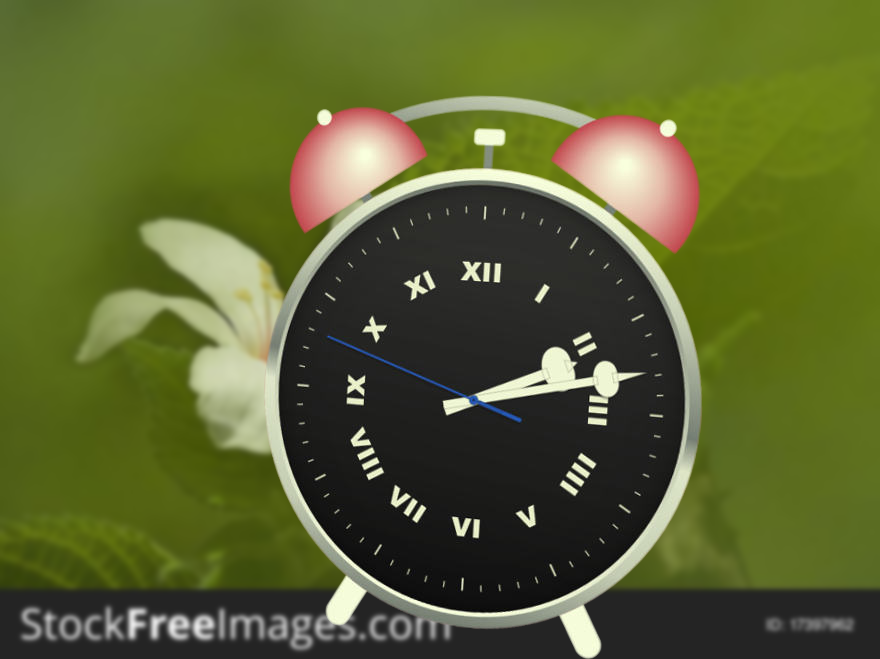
{"hour": 2, "minute": 12, "second": 48}
